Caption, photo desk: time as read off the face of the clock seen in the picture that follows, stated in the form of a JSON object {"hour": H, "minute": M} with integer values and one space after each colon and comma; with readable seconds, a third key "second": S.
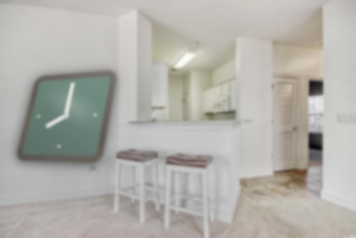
{"hour": 8, "minute": 0}
